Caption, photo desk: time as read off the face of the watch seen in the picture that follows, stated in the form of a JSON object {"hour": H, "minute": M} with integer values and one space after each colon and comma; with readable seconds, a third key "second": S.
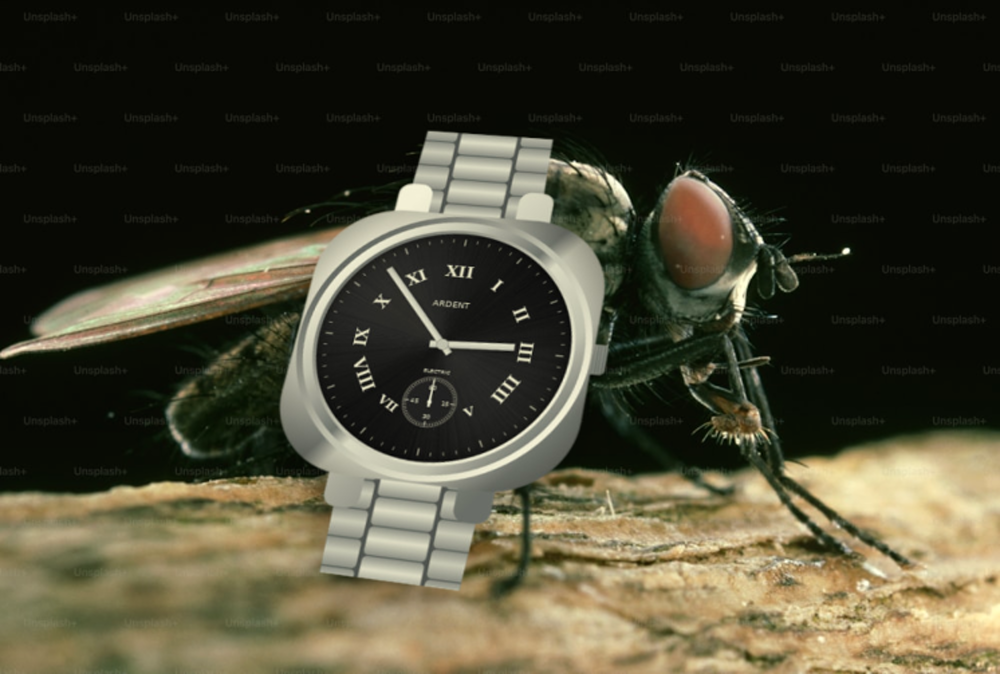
{"hour": 2, "minute": 53}
